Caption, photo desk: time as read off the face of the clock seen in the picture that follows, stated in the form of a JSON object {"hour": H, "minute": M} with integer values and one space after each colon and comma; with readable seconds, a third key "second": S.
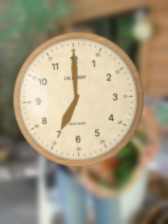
{"hour": 7, "minute": 0}
